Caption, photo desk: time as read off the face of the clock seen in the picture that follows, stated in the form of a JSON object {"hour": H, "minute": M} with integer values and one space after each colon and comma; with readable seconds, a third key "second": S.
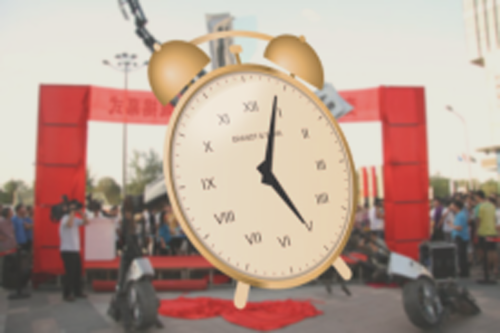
{"hour": 5, "minute": 4}
